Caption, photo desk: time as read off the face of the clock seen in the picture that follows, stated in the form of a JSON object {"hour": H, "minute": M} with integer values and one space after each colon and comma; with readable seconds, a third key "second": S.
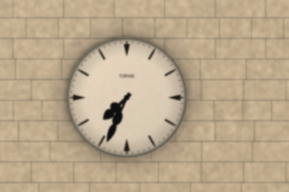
{"hour": 7, "minute": 34}
